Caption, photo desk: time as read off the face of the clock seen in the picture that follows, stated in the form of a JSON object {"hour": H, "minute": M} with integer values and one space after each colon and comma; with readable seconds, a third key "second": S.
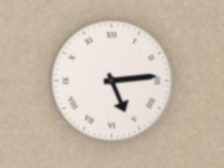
{"hour": 5, "minute": 14}
